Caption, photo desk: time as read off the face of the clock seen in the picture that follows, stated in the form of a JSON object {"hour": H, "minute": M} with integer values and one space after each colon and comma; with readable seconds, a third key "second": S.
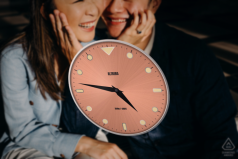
{"hour": 4, "minute": 47}
